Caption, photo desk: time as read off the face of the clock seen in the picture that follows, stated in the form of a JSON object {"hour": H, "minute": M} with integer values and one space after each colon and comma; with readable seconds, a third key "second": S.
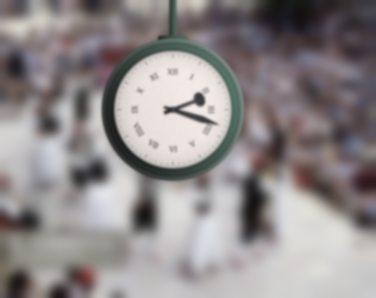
{"hour": 2, "minute": 18}
